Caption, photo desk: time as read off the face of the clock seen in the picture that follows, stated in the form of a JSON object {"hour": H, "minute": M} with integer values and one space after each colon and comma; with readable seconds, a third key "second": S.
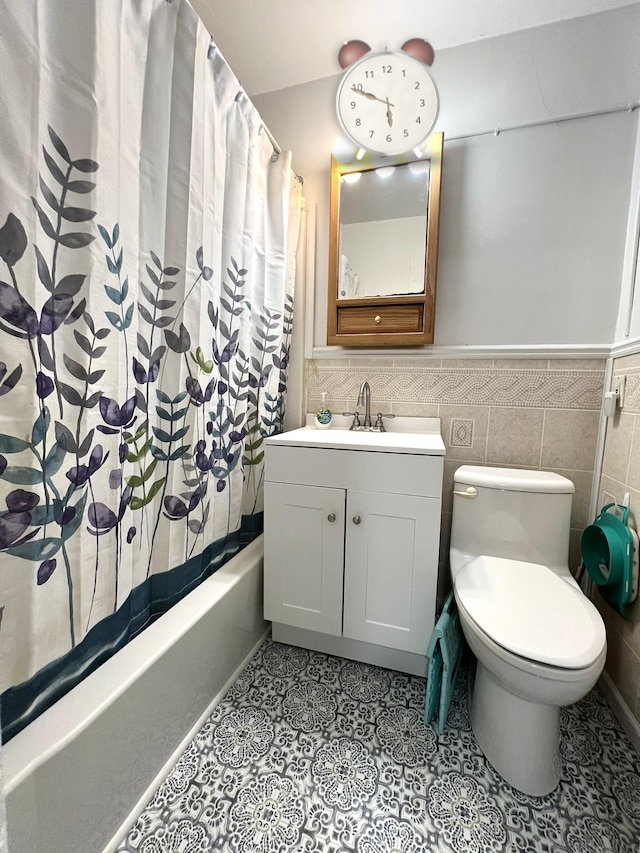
{"hour": 5, "minute": 49}
